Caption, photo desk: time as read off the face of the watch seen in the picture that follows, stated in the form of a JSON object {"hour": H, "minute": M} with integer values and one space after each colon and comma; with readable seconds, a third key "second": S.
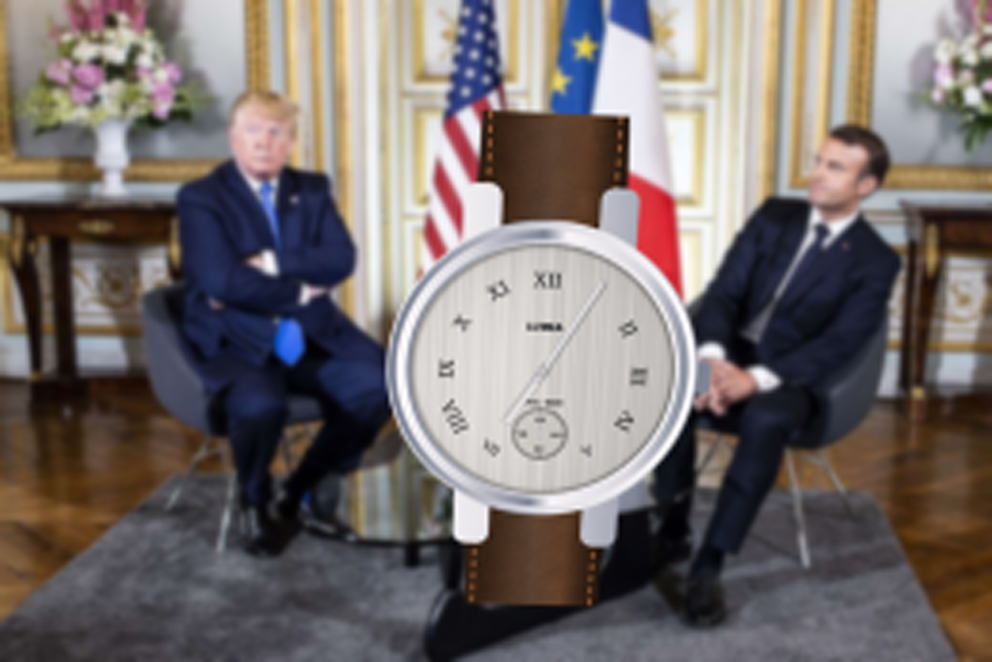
{"hour": 7, "minute": 5}
